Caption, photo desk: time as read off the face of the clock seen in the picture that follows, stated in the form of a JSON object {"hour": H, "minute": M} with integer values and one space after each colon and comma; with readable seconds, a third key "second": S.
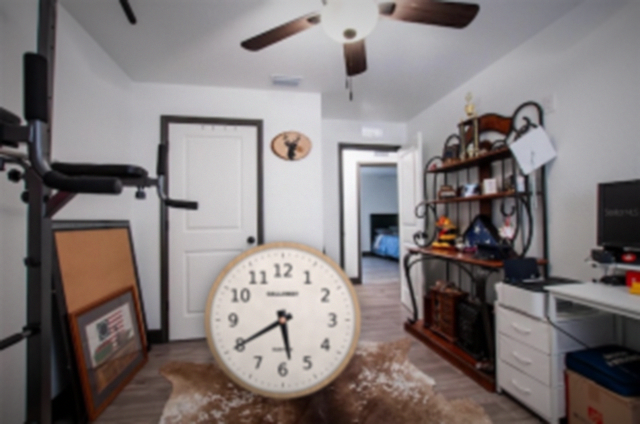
{"hour": 5, "minute": 40}
